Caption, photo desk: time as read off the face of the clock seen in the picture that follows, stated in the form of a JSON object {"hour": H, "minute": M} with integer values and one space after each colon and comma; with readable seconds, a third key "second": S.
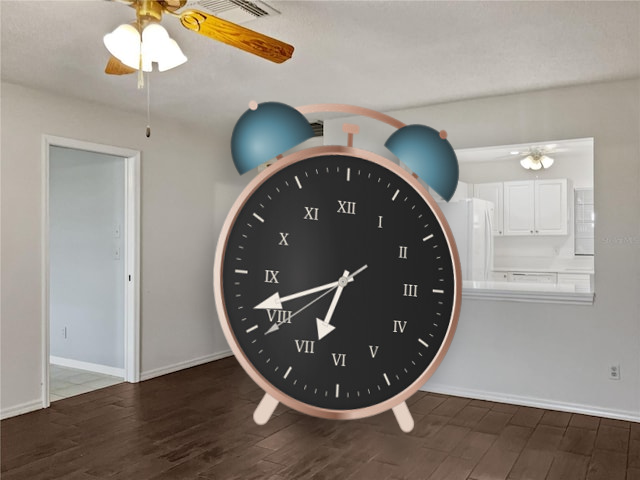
{"hour": 6, "minute": 41, "second": 39}
